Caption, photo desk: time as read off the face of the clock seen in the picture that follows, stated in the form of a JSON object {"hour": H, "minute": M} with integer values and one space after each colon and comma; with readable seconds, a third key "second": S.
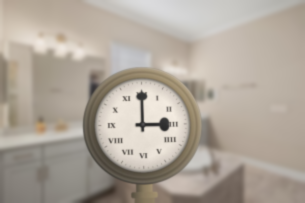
{"hour": 3, "minute": 0}
